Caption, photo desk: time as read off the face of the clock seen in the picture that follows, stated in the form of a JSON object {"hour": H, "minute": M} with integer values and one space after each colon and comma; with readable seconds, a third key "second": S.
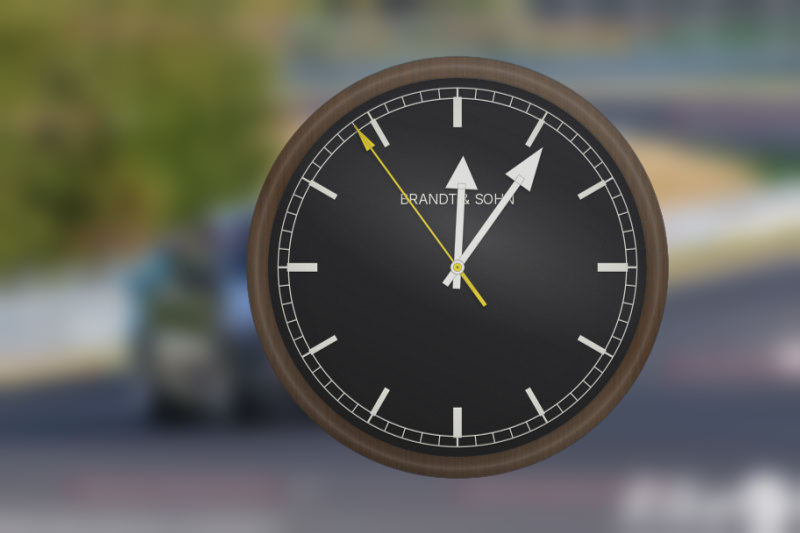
{"hour": 12, "minute": 5, "second": 54}
